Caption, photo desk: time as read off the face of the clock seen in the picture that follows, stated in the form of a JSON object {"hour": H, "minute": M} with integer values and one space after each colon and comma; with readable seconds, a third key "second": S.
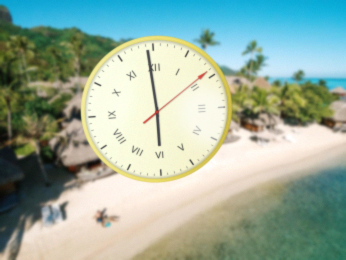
{"hour": 5, "minute": 59, "second": 9}
